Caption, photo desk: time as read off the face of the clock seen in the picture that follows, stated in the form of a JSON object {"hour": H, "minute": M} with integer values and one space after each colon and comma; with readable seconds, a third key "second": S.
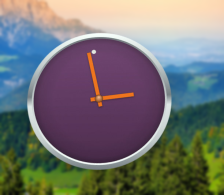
{"hour": 2, "minute": 59}
